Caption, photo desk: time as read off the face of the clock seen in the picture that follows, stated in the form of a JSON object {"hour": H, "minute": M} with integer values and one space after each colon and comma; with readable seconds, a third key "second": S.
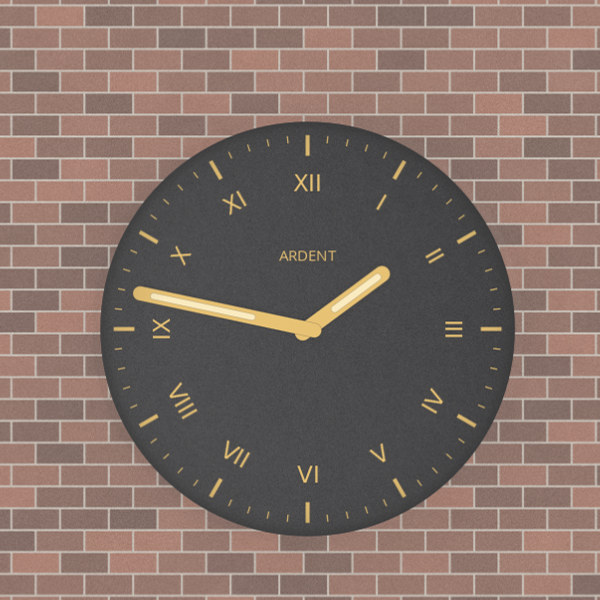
{"hour": 1, "minute": 47}
